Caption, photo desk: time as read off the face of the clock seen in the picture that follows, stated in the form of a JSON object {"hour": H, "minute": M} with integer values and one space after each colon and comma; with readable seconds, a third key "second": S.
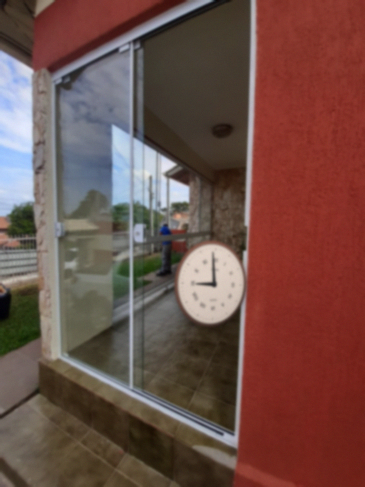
{"hour": 8, "minute": 59}
